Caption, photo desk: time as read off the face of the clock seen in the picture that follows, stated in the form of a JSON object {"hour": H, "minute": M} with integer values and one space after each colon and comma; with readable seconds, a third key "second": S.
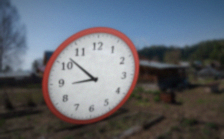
{"hour": 8, "minute": 52}
